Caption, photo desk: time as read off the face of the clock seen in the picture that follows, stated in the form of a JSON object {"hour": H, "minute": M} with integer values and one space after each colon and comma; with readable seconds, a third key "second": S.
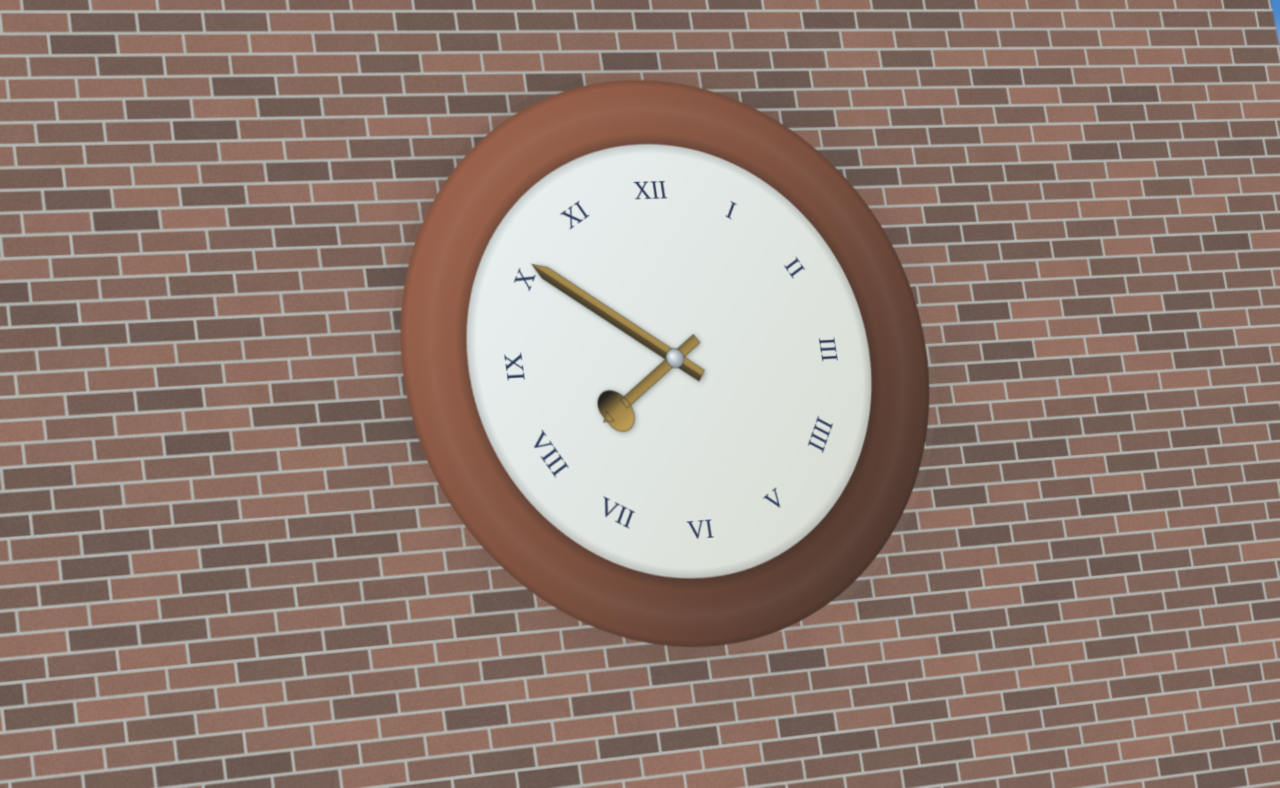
{"hour": 7, "minute": 51}
